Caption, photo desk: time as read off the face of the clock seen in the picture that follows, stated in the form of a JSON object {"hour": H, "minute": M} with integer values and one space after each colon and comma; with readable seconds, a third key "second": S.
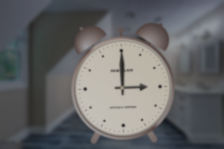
{"hour": 3, "minute": 0}
